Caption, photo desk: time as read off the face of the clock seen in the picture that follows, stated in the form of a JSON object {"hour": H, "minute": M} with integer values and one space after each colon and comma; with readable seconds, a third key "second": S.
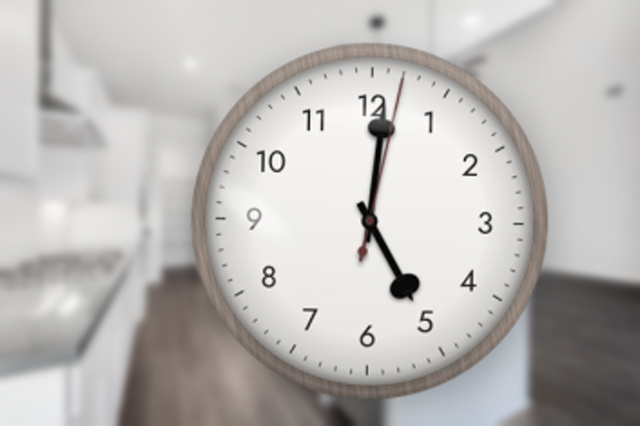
{"hour": 5, "minute": 1, "second": 2}
